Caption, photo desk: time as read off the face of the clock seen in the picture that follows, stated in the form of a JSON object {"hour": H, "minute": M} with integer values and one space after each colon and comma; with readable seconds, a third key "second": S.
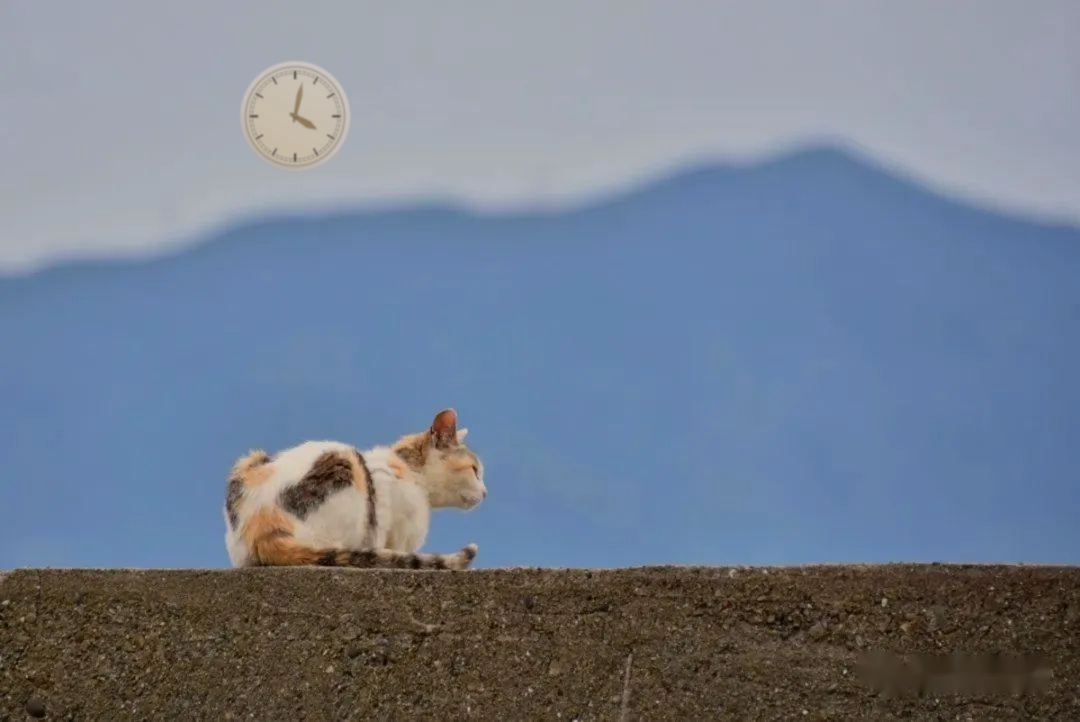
{"hour": 4, "minute": 2}
